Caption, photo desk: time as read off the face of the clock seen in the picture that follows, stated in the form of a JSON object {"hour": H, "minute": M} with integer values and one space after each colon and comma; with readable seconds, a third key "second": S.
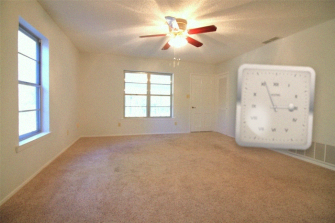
{"hour": 2, "minute": 56}
